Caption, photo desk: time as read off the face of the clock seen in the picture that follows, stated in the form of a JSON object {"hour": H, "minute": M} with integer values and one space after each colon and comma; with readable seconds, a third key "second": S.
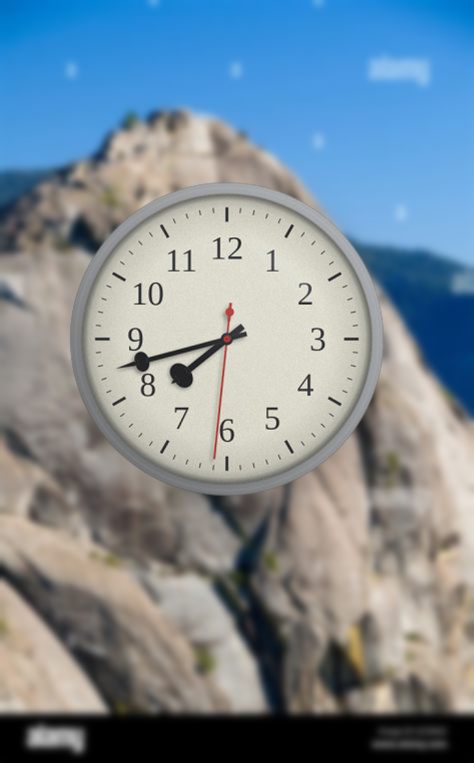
{"hour": 7, "minute": 42, "second": 31}
